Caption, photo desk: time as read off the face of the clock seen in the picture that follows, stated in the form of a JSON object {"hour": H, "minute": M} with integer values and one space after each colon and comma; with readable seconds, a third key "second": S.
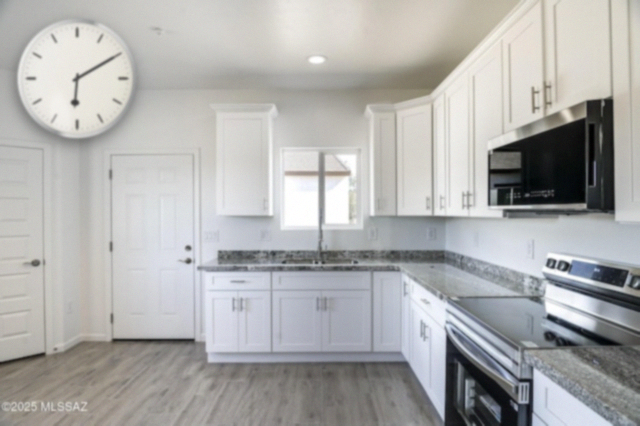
{"hour": 6, "minute": 10}
